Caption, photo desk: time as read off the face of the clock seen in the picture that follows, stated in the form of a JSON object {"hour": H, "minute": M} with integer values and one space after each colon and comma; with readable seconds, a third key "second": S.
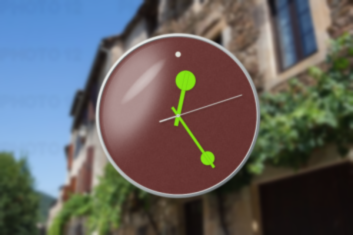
{"hour": 12, "minute": 24, "second": 12}
